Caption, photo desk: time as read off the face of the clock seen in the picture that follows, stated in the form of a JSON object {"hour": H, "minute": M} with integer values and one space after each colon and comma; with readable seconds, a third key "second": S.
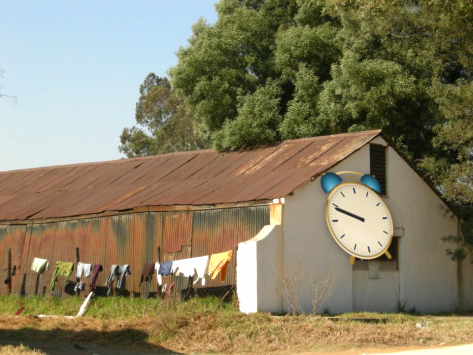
{"hour": 9, "minute": 49}
